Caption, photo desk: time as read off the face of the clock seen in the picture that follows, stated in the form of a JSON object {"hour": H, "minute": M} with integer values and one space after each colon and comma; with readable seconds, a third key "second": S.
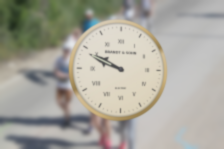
{"hour": 9, "minute": 49}
